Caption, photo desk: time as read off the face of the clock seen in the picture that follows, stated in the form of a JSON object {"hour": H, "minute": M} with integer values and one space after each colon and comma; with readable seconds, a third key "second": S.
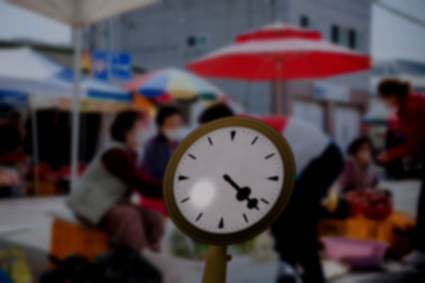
{"hour": 4, "minute": 22}
